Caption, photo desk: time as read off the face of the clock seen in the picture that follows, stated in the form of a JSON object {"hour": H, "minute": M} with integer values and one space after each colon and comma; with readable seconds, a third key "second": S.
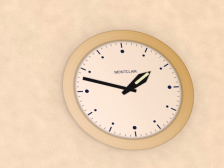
{"hour": 1, "minute": 48}
